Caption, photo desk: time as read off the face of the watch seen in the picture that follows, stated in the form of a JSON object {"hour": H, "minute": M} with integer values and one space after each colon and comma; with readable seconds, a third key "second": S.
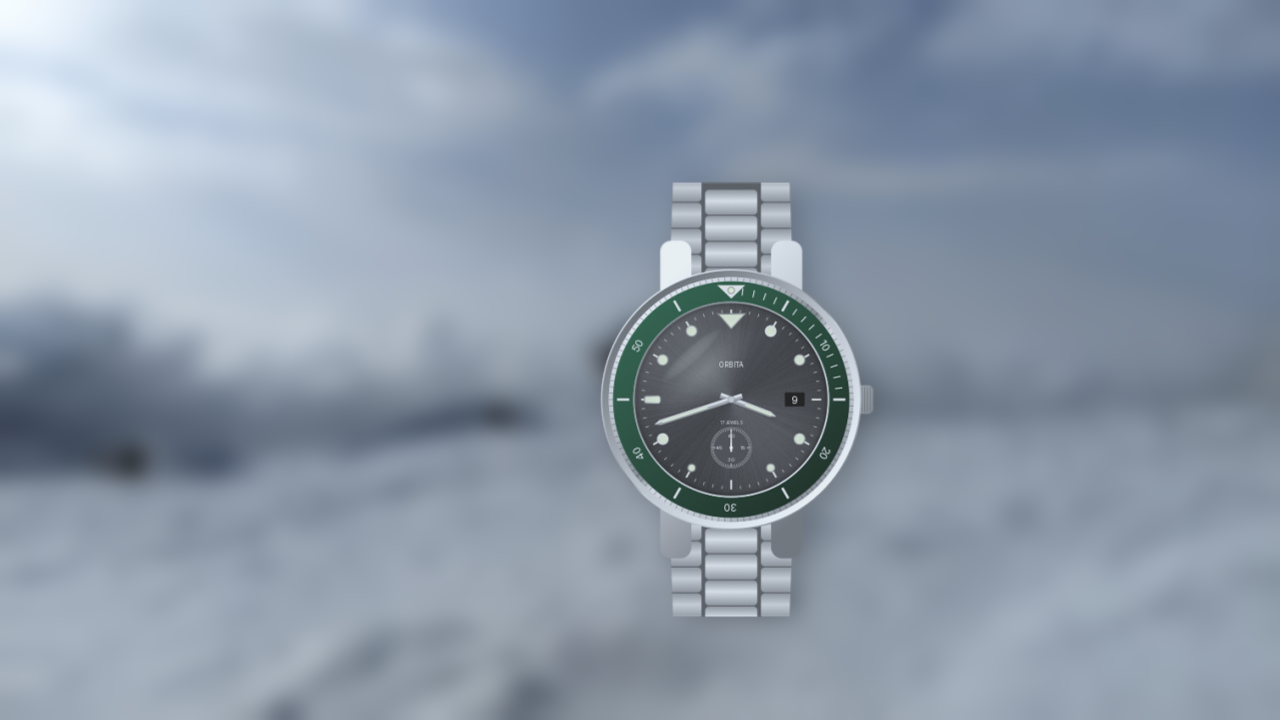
{"hour": 3, "minute": 42}
